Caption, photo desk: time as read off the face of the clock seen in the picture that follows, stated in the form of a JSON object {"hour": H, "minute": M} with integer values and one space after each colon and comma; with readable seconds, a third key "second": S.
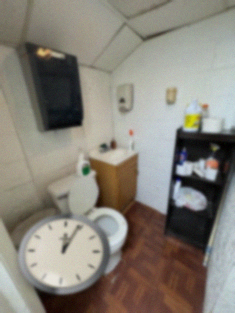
{"hour": 12, "minute": 4}
